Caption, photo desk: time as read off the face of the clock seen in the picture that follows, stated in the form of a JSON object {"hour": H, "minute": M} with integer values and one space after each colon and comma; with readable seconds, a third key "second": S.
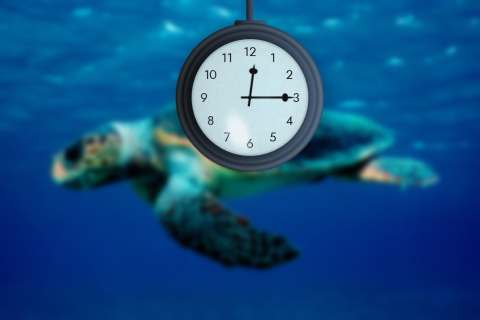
{"hour": 12, "minute": 15}
